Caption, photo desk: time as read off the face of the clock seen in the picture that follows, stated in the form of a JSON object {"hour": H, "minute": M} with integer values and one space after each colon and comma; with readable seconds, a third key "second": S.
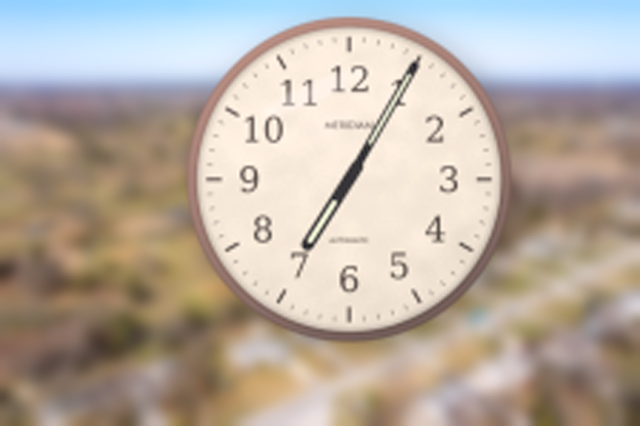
{"hour": 7, "minute": 5}
